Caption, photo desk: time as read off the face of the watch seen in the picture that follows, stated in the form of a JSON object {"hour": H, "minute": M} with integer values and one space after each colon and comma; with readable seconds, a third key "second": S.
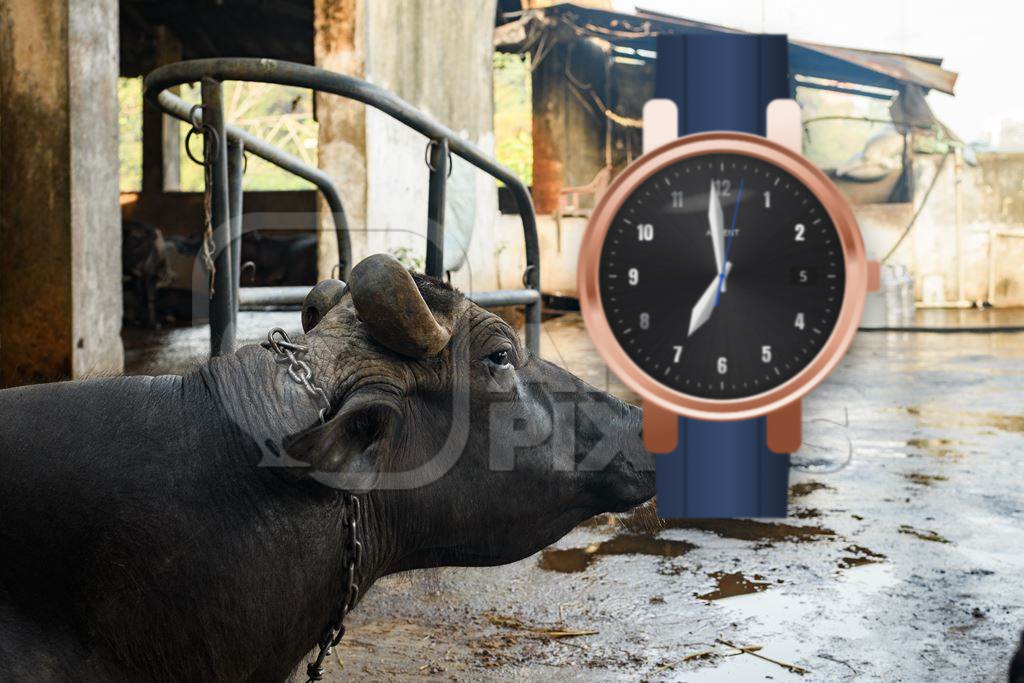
{"hour": 6, "minute": 59, "second": 2}
